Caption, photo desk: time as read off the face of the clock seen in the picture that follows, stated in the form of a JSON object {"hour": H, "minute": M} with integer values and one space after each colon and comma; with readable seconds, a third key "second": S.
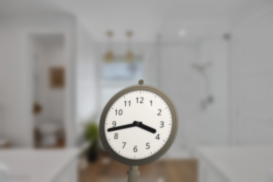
{"hour": 3, "minute": 43}
